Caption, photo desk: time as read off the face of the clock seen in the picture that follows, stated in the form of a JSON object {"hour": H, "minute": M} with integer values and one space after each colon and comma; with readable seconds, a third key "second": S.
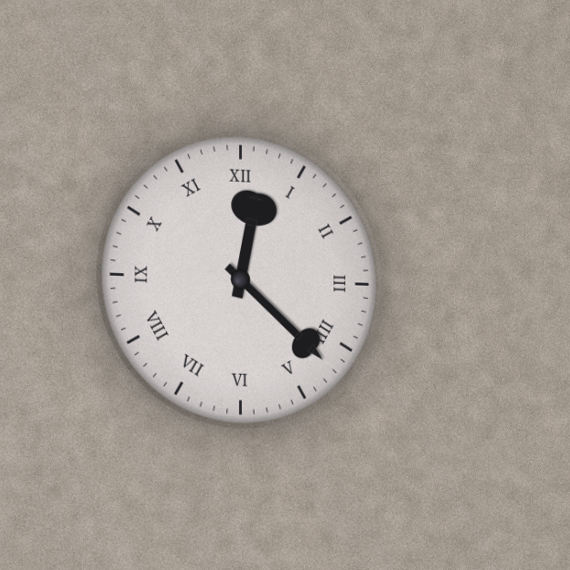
{"hour": 12, "minute": 22}
